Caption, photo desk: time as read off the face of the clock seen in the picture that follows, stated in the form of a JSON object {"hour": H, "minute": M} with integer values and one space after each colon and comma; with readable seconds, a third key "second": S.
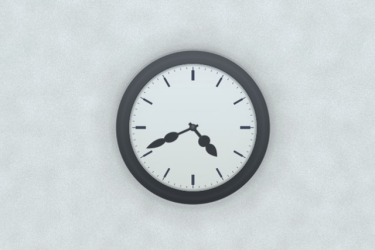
{"hour": 4, "minute": 41}
